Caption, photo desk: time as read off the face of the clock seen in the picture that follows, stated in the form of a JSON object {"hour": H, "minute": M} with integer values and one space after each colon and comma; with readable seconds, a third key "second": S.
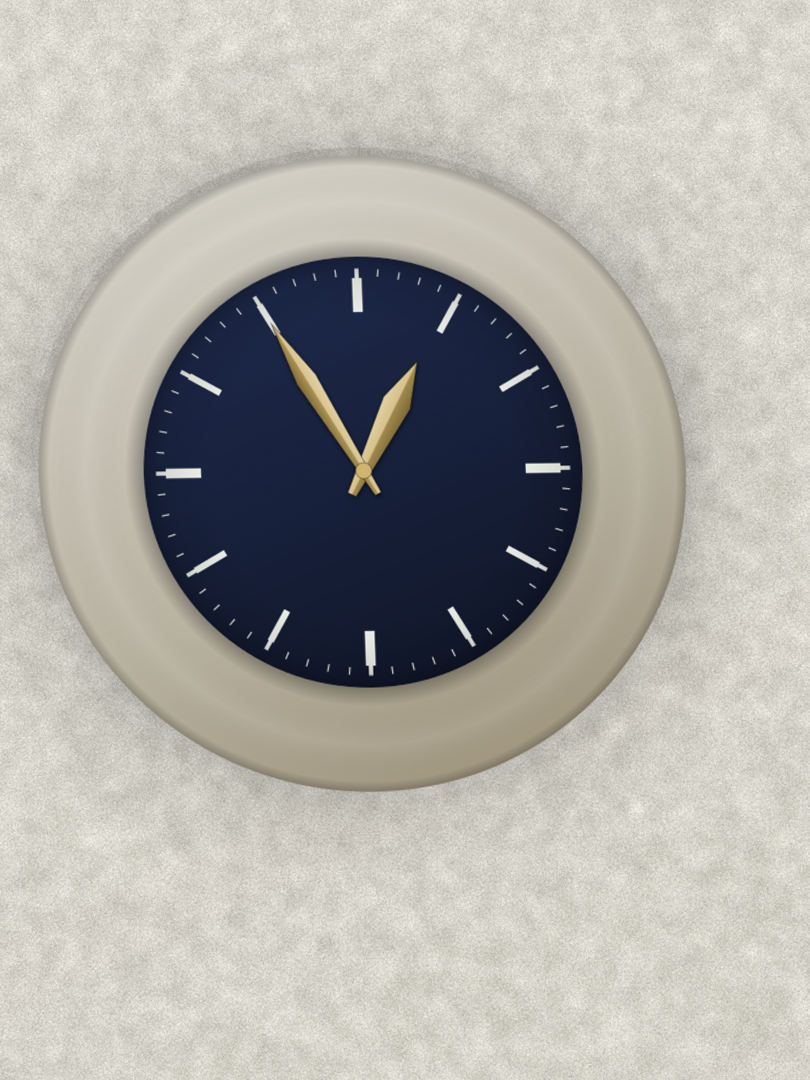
{"hour": 12, "minute": 55}
